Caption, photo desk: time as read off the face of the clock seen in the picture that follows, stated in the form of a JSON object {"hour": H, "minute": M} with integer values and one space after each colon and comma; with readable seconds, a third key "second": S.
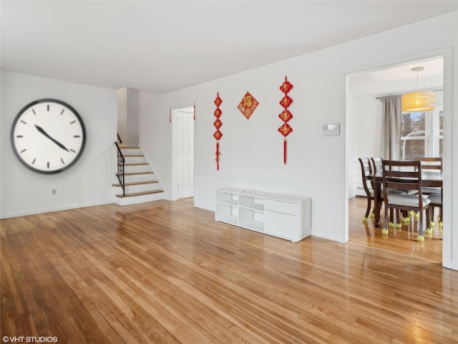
{"hour": 10, "minute": 21}
